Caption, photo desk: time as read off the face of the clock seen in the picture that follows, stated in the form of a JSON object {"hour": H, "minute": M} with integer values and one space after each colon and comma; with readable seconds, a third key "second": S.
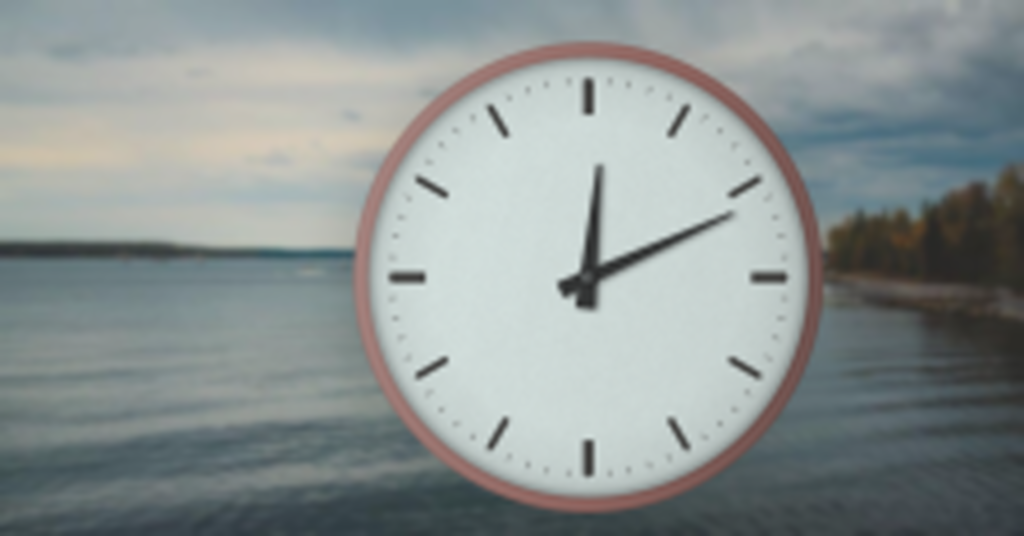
{"hour": 12, "minute": 11}
